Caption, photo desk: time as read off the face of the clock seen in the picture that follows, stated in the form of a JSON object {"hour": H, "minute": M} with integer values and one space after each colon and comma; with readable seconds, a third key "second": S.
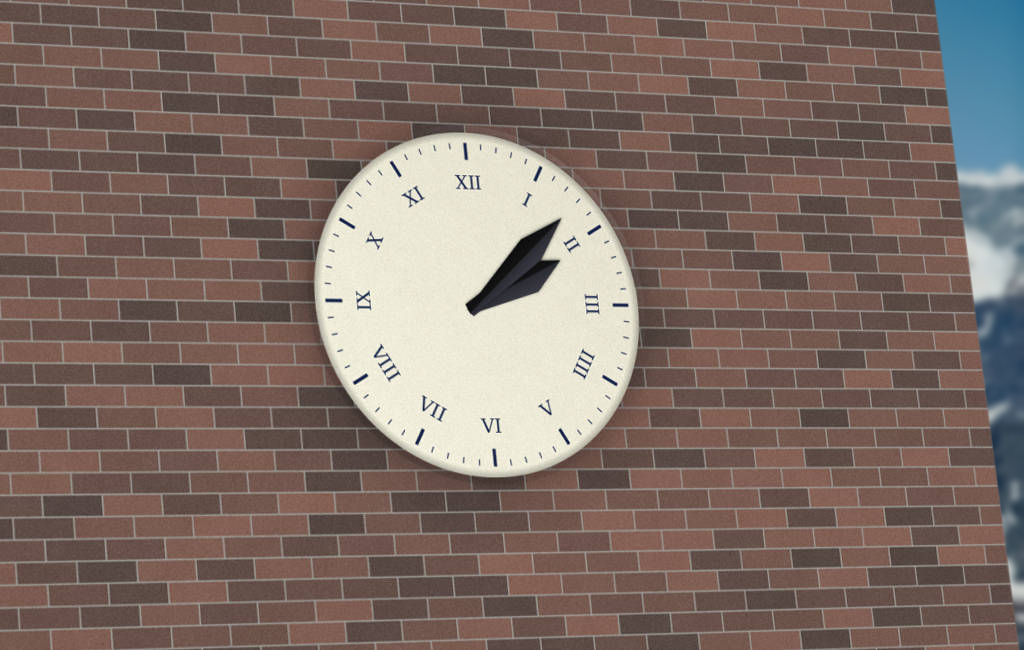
{"hour": 2, "minute": 8}
